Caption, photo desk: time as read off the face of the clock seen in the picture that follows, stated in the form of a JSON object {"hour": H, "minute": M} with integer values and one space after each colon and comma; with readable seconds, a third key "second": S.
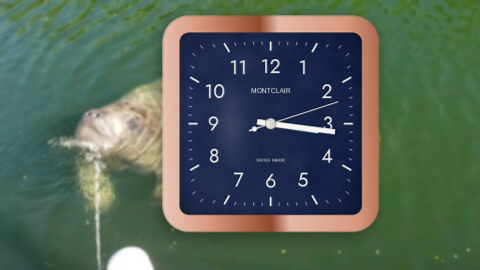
{"hour": 3, "minute": 16, "second": 12}
